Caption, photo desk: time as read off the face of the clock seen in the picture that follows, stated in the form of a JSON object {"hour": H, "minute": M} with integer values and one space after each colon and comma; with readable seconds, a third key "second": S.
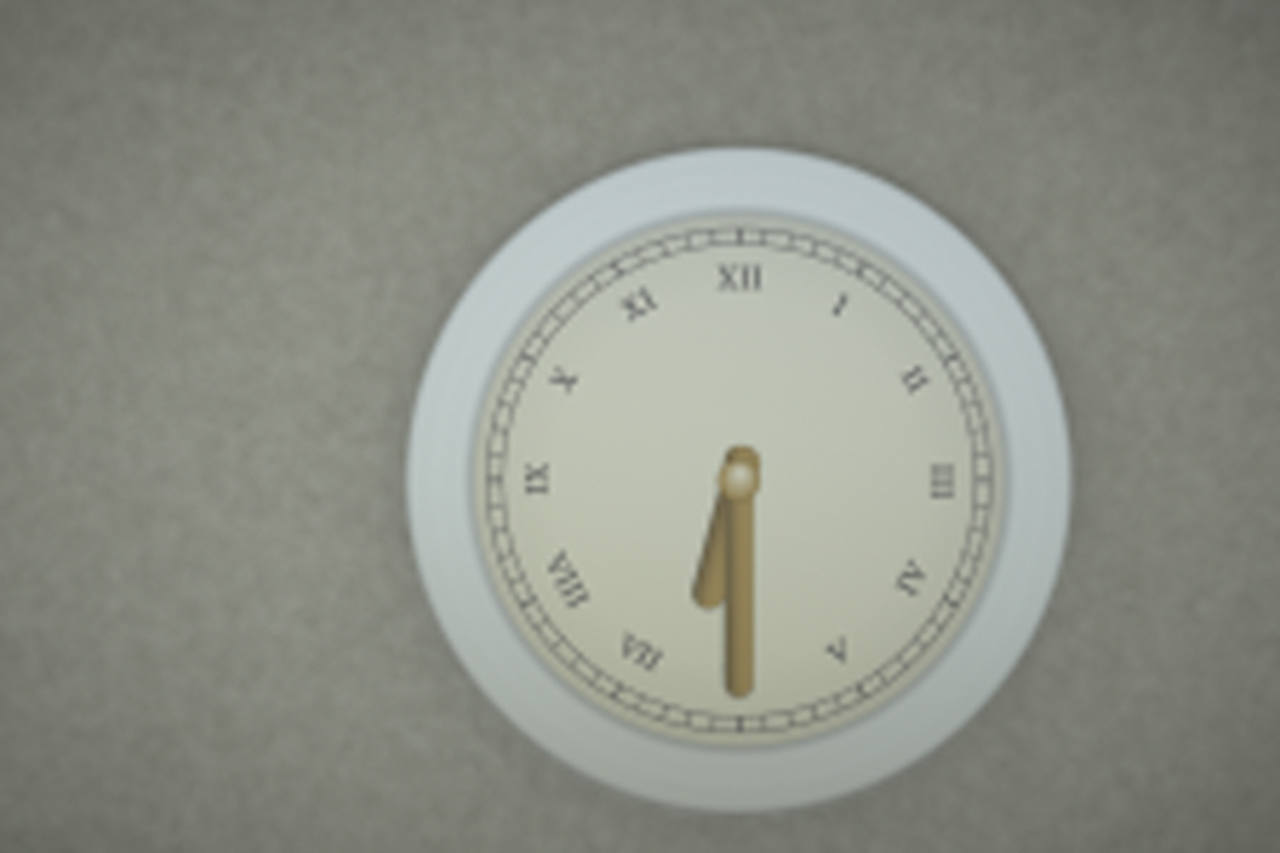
{"hour": 6, "minute": 30}
